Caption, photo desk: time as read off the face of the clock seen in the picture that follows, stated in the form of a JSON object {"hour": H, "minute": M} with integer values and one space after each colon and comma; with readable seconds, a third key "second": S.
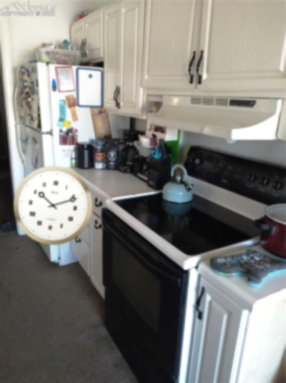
{"hour": 10, "minute": 11}
